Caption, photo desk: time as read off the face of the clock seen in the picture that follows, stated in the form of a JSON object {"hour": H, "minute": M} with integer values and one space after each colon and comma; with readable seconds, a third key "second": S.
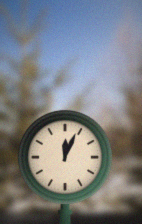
{"hour": 12, "minute": 4}
